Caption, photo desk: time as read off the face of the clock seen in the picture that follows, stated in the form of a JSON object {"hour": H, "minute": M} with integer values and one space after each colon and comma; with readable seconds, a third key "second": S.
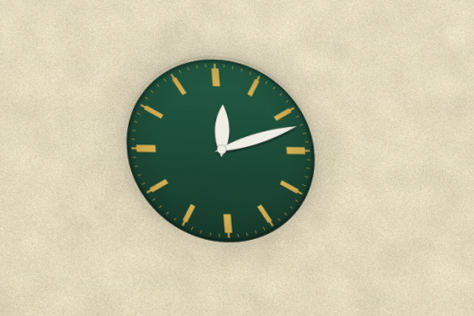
{"hour": 12, "minute": 12}
